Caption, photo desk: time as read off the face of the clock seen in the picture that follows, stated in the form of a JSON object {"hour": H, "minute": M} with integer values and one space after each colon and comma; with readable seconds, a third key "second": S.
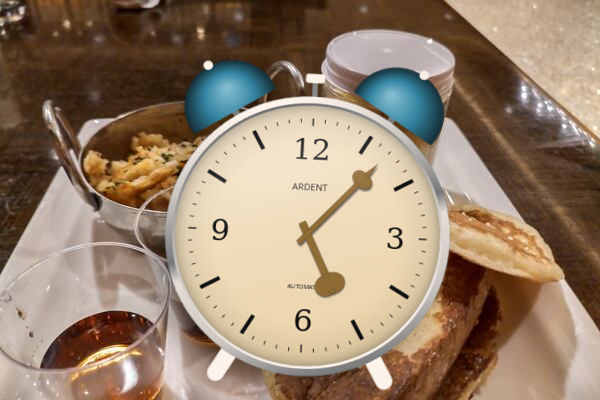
{"hour": 5, "minute": 7}
